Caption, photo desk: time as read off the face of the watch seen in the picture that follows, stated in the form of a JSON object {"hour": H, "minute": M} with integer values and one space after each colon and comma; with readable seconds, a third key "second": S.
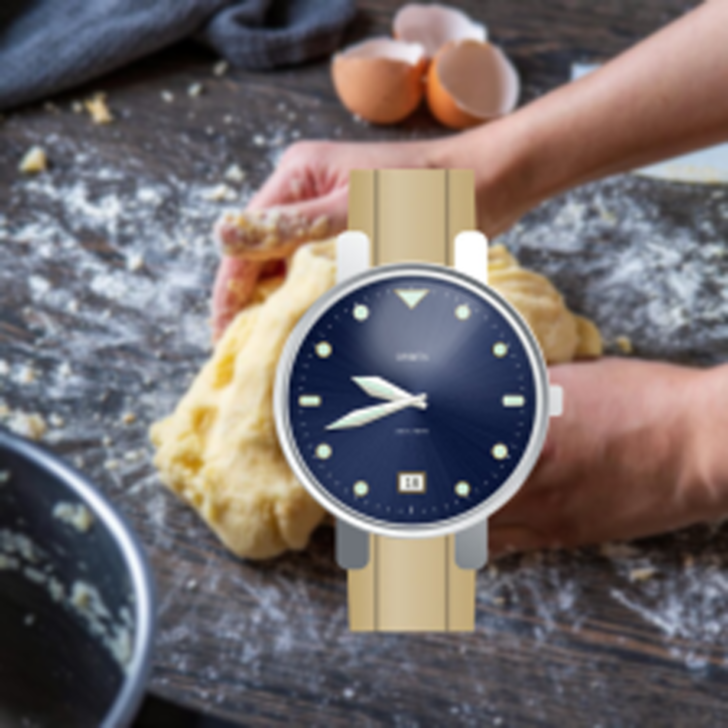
{"hour": 9, "minute": 42}
